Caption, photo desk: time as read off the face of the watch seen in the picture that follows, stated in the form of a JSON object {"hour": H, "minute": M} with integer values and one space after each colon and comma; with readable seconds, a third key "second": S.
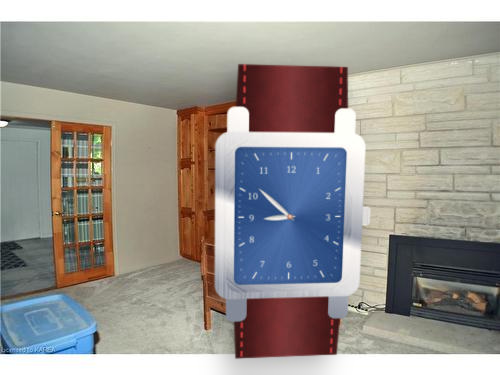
{"hour": 8, "minute": 52}
